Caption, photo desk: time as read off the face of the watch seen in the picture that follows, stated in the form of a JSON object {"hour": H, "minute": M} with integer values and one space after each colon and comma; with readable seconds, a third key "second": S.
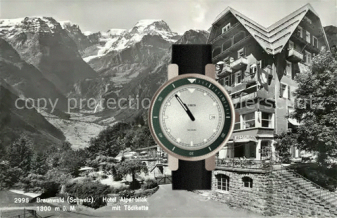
{"hour": 10, "minute": 54}
